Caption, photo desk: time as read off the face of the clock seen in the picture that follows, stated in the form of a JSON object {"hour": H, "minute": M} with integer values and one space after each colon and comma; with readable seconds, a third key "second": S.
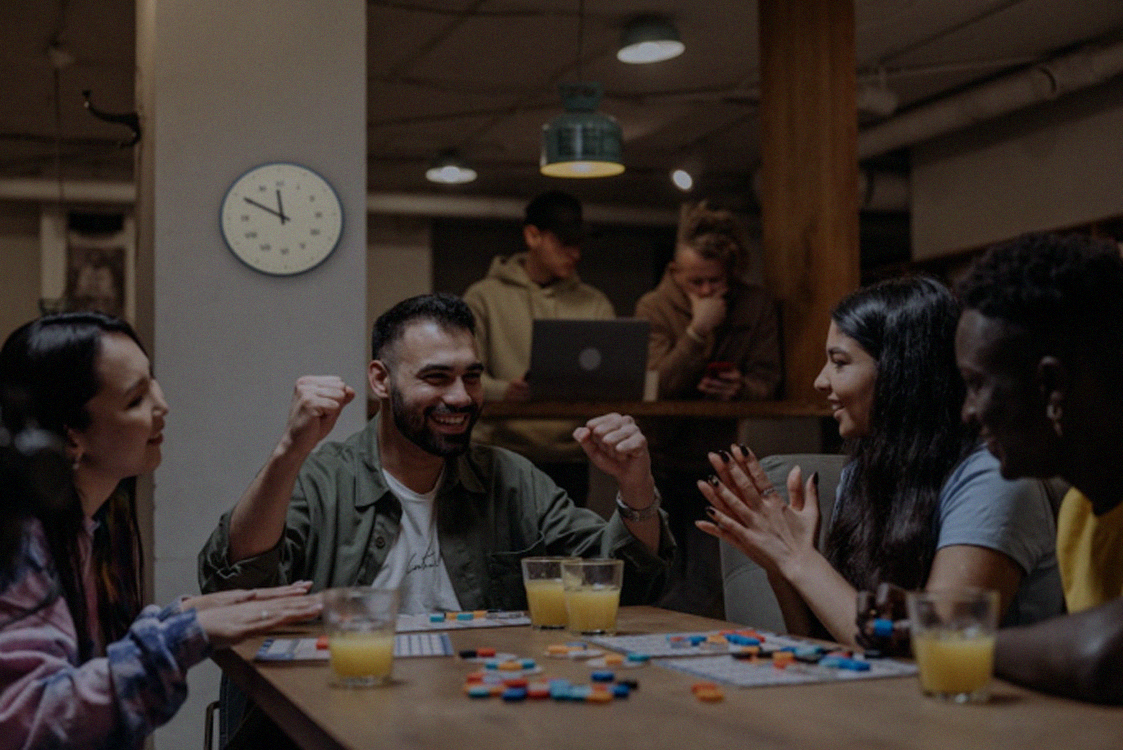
{"hour": 11, "minute": 50}
